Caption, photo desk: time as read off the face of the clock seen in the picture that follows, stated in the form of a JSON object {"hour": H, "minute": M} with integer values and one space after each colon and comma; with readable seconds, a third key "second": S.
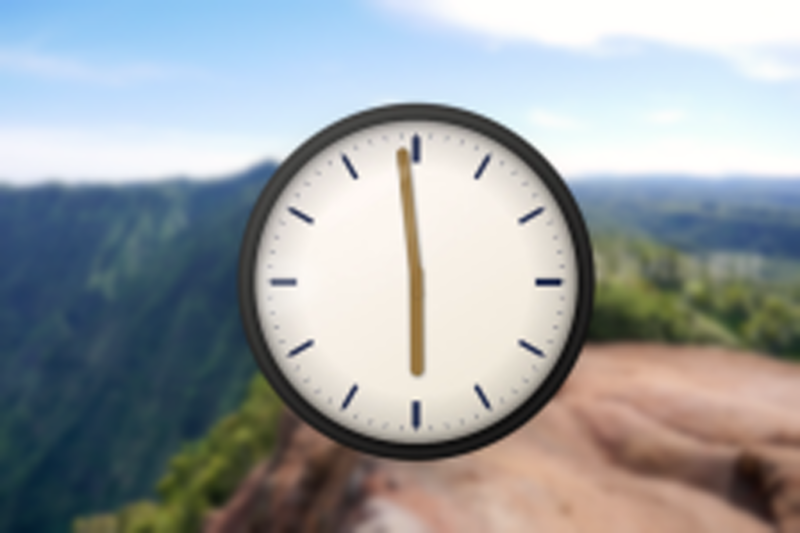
{"hour": 5, "minute": 59}
